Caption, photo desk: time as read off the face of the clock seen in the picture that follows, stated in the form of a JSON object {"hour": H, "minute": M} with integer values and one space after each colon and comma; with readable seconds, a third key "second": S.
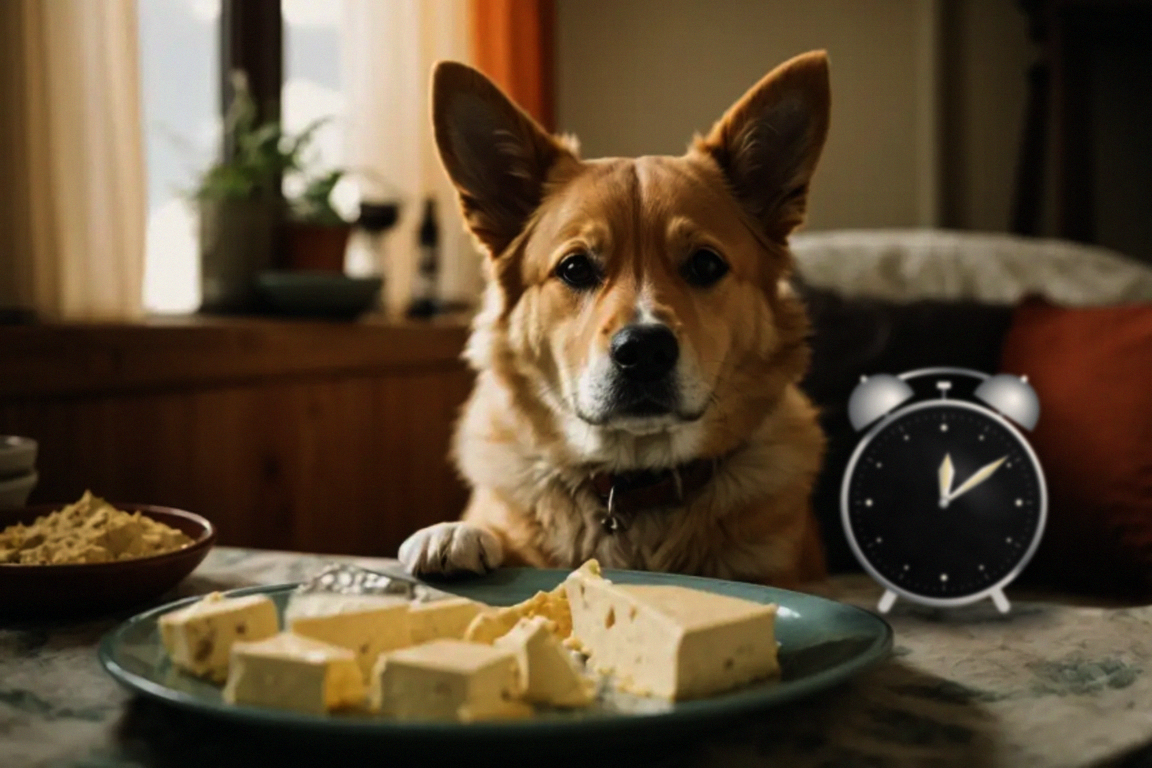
{"hour": 12, "minute": 9}
